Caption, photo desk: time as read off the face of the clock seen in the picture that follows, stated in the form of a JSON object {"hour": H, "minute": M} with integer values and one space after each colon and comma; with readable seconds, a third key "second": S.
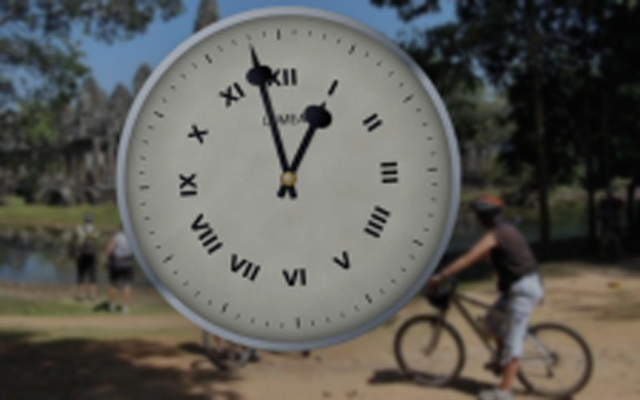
{"hour": 12, "minute": 58}
